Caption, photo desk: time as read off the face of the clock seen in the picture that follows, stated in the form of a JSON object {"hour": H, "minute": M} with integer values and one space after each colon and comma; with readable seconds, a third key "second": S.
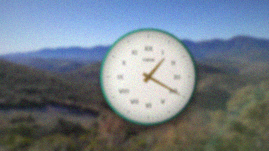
{"hour": 1, "minute": 20}
